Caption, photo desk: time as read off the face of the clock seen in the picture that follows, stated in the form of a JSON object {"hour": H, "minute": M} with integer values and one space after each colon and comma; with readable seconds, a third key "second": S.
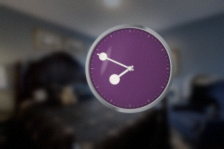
{"hour": 7, "minute": 49}
